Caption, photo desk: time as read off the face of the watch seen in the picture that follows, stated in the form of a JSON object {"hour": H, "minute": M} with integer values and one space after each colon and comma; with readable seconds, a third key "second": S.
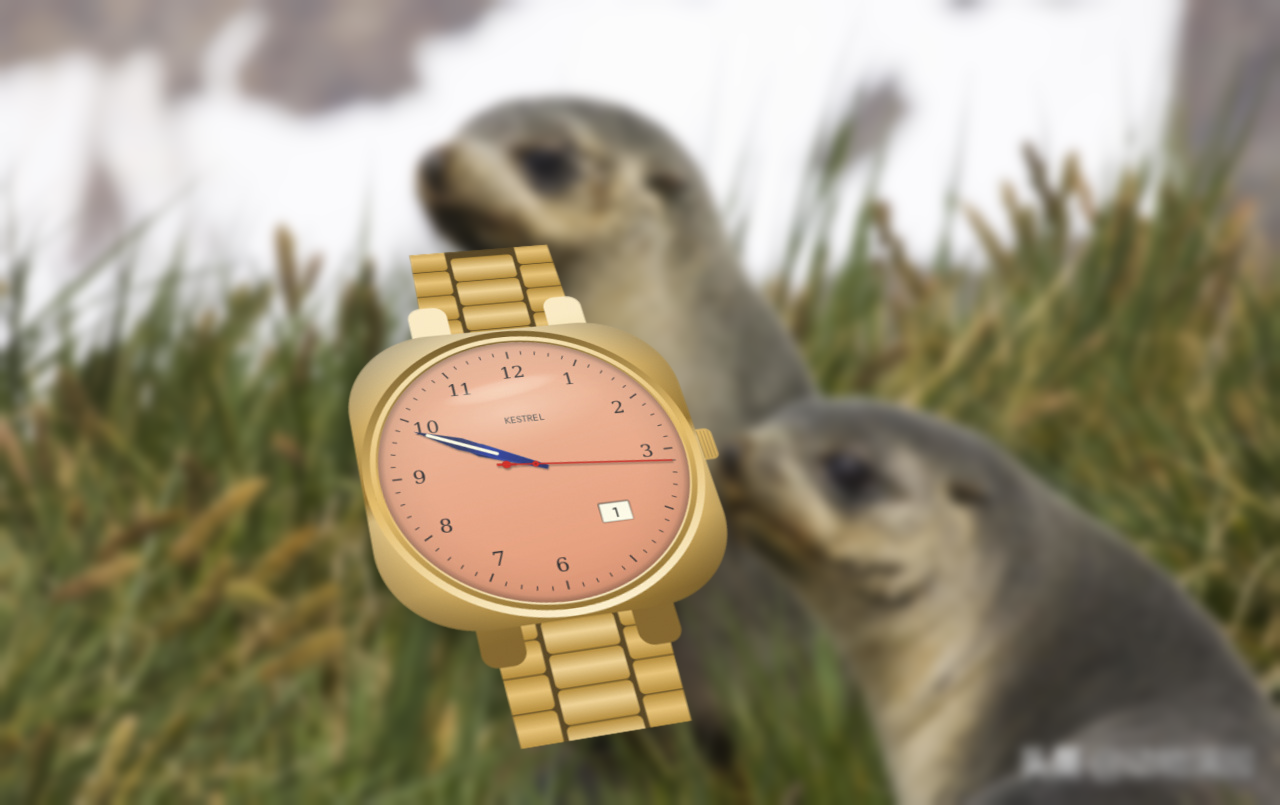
{"hour": 9, "minute": 49, "second": 16}
